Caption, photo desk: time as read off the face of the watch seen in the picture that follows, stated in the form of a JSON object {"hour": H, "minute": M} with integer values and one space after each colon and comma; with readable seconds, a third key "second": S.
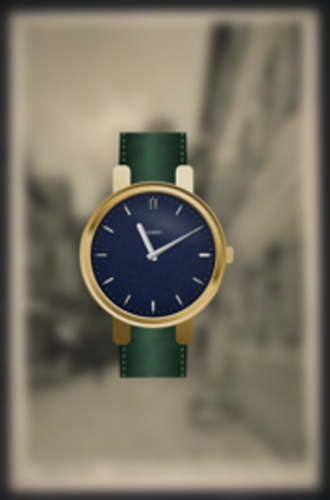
{"hour": 11, "minute": 10}
